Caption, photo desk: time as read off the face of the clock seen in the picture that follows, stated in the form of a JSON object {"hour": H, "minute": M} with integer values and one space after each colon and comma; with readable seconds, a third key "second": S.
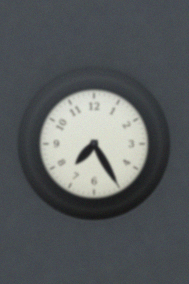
{"hour": 7, "minute": 25}
